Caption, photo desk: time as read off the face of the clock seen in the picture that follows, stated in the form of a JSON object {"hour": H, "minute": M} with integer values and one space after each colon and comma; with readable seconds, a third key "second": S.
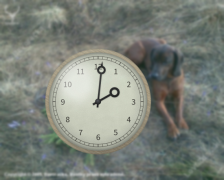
{"hour": 2, "minute": 1}
